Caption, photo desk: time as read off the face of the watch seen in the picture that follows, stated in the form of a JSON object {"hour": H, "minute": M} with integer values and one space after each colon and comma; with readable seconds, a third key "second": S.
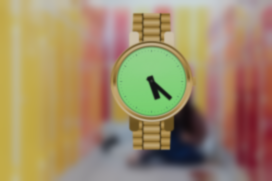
{"hour": 5, "minute": 22}
